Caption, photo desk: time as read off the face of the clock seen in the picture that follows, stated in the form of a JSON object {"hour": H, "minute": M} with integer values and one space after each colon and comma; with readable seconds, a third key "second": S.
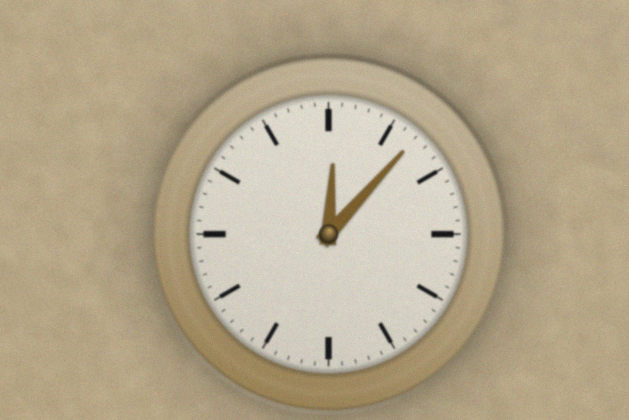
{"hour": 12, "minute": 7}
